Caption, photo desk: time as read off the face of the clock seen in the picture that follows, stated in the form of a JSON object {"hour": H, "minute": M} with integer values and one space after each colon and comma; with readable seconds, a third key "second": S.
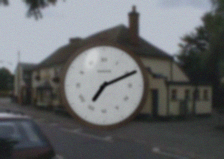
{"hour": 7, "minute": 11}
